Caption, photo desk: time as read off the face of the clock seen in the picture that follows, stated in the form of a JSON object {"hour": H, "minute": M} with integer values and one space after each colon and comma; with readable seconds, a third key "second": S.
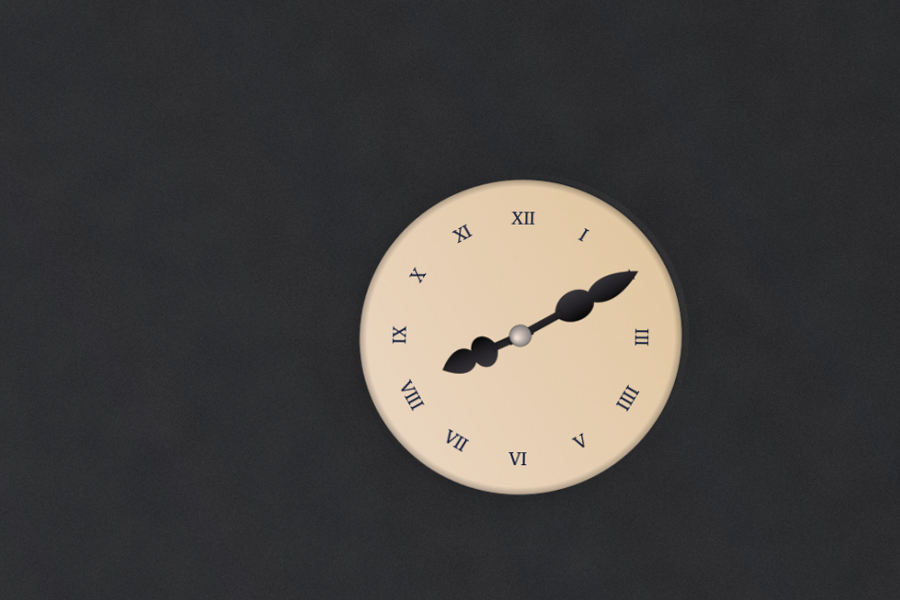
{"hour": 8, "minute": 10}
